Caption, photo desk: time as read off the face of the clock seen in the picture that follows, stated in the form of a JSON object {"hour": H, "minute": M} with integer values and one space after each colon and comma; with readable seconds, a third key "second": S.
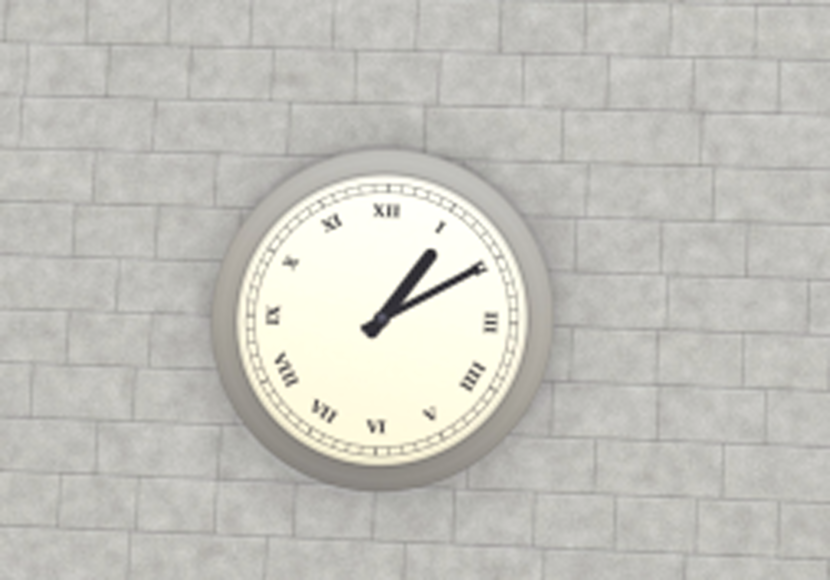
{"hour": 1, "minute": 10}
